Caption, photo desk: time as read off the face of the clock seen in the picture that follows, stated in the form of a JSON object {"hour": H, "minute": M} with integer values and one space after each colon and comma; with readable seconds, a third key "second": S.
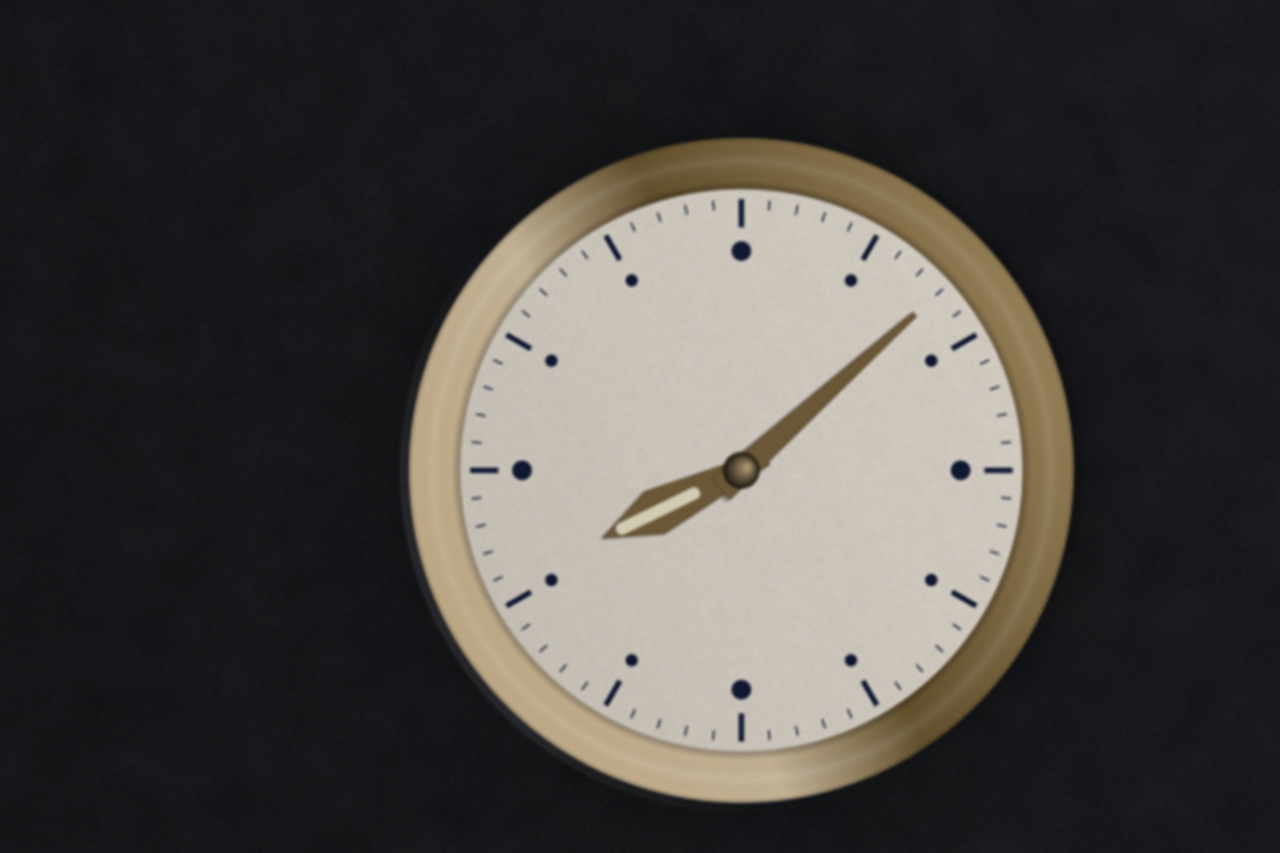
{"hour": 8, "minute": 8}
